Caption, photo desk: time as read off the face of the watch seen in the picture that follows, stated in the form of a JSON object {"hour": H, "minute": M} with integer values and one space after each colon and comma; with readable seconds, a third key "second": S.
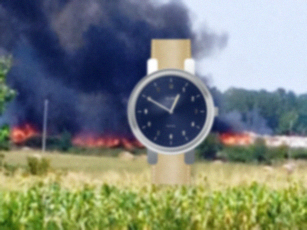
{"hour": 12, "minute": 50}
